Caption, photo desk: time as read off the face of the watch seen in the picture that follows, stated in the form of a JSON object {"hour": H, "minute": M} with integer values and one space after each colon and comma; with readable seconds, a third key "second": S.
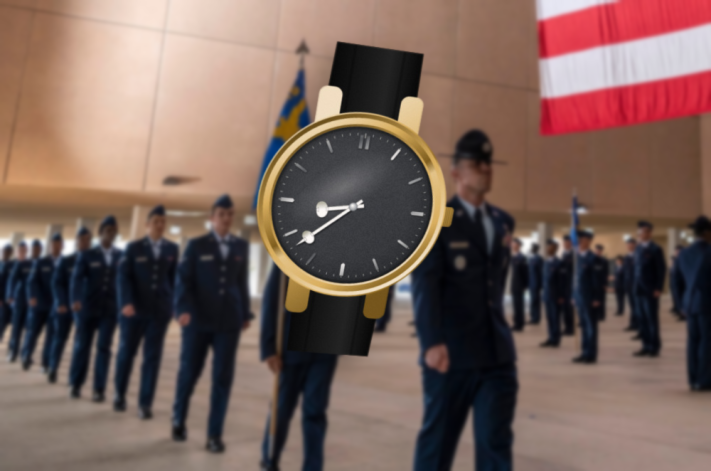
{"hour": 8, "minute": 38}
